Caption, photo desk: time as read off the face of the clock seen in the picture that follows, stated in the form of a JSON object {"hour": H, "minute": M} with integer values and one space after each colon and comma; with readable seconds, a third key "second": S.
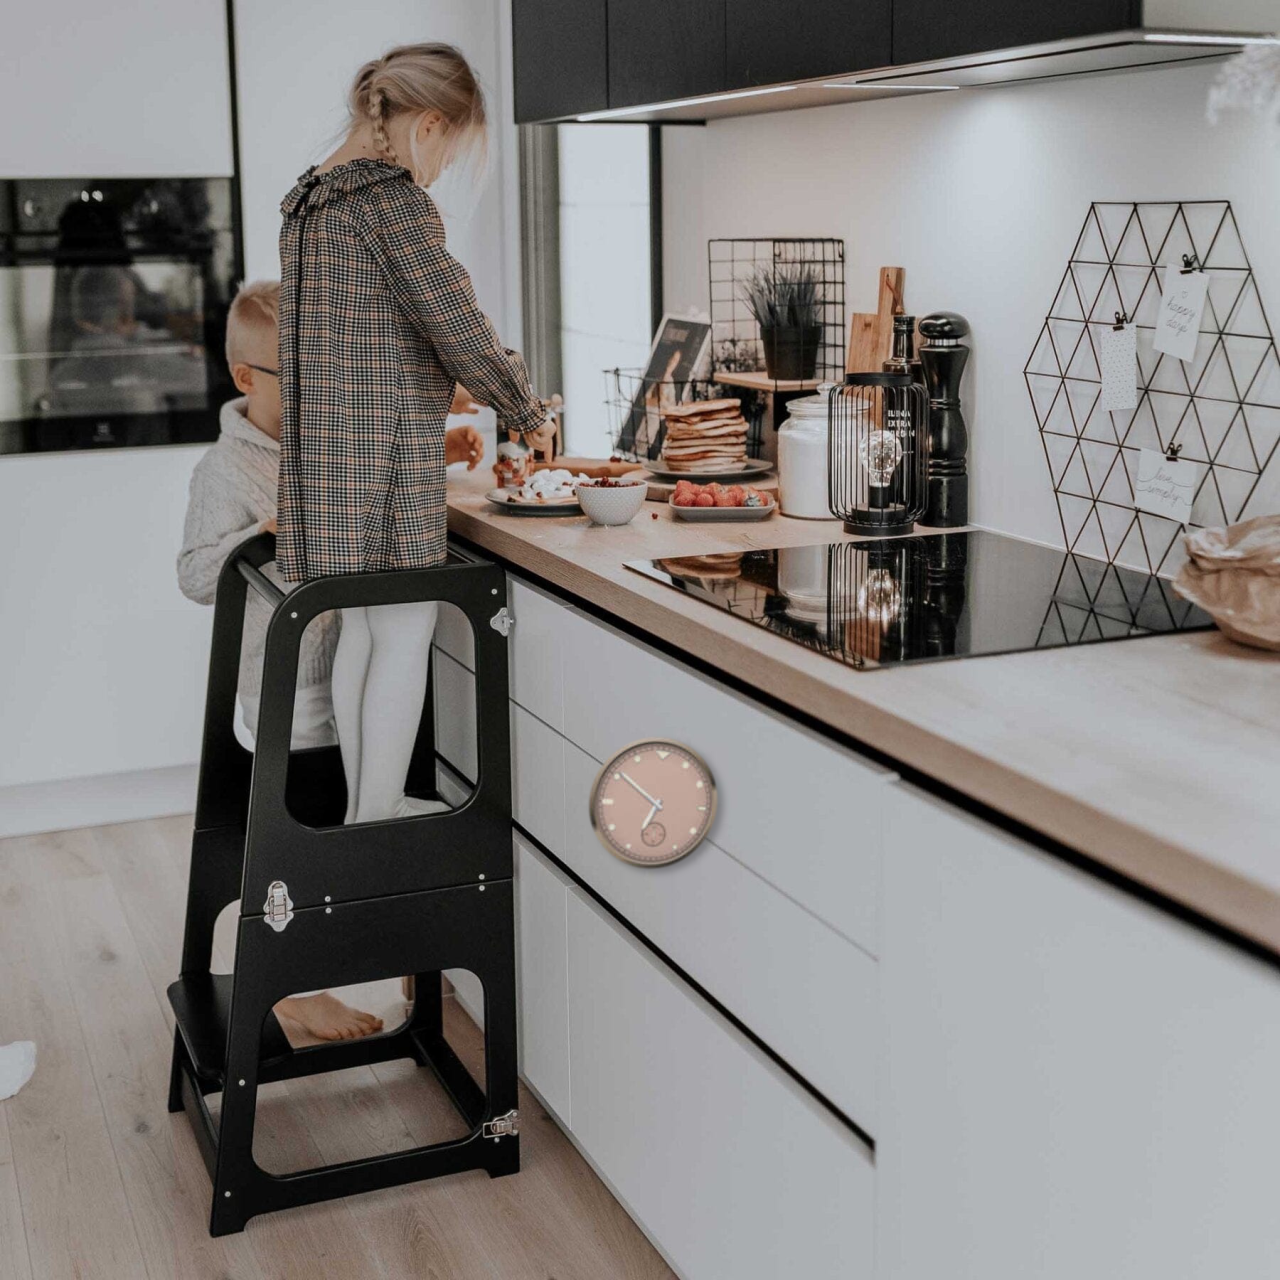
{"hour": 6, "minute": 51}
